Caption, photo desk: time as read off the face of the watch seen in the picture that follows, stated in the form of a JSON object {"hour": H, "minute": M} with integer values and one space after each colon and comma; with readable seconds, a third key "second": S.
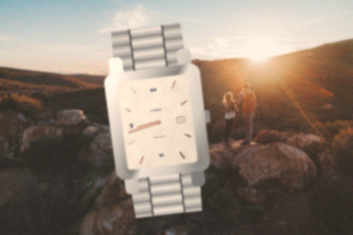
{"hour": 8, "minute": 43}
